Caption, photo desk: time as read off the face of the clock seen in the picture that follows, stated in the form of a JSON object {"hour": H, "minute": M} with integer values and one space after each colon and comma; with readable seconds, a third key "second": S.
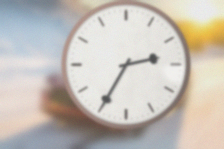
{"hour": 2, "minute": 35}
